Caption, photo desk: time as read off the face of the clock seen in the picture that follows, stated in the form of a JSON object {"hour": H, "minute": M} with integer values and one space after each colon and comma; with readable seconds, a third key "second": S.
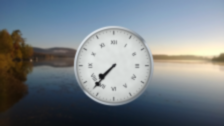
{"hour": 7, "minute": 37}
